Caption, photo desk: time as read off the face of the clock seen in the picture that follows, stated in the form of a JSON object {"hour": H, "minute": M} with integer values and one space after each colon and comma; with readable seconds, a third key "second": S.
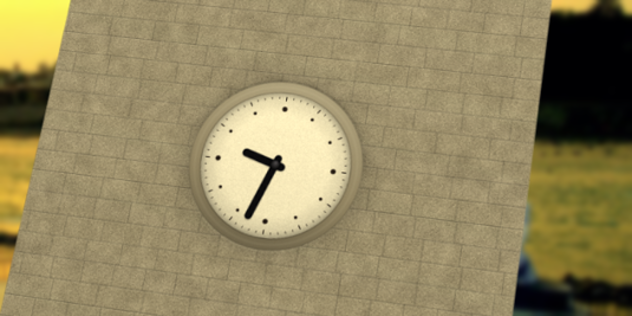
{"hour": 9, "minute": 33}
